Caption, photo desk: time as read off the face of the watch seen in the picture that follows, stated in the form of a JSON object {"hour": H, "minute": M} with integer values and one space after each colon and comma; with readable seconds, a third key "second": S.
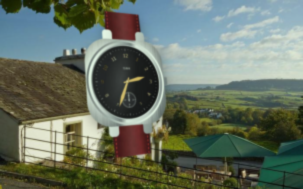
{"hour": 2, "minute": 34}
